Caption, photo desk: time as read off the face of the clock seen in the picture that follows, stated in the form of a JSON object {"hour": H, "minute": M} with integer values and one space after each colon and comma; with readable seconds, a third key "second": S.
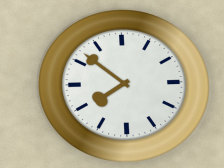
{"hour": 7, "minute": 52}
